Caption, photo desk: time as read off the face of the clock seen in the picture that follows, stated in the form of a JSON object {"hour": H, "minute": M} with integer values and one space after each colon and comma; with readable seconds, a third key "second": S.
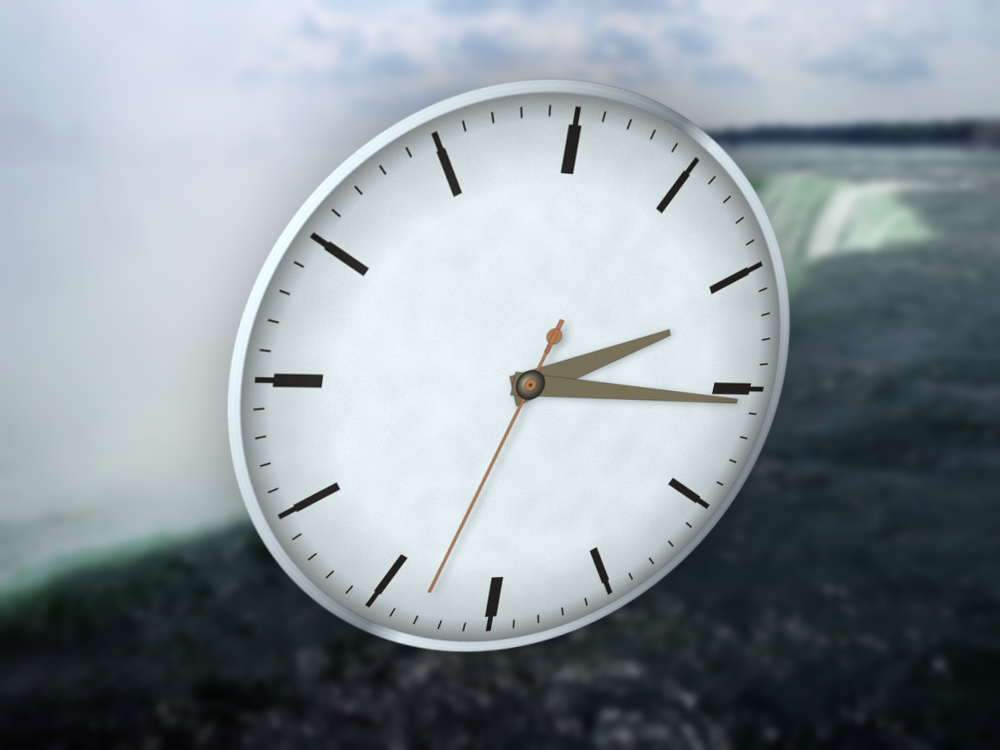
{"hour": 2, "minute": 15, "second": 33}
